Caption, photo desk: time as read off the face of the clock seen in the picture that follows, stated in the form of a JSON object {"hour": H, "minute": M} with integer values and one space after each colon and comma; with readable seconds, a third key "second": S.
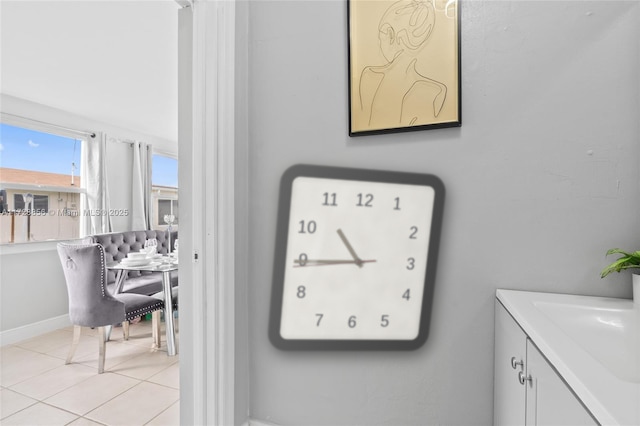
{"hour": 10, "minute": 44, "second": 44}
